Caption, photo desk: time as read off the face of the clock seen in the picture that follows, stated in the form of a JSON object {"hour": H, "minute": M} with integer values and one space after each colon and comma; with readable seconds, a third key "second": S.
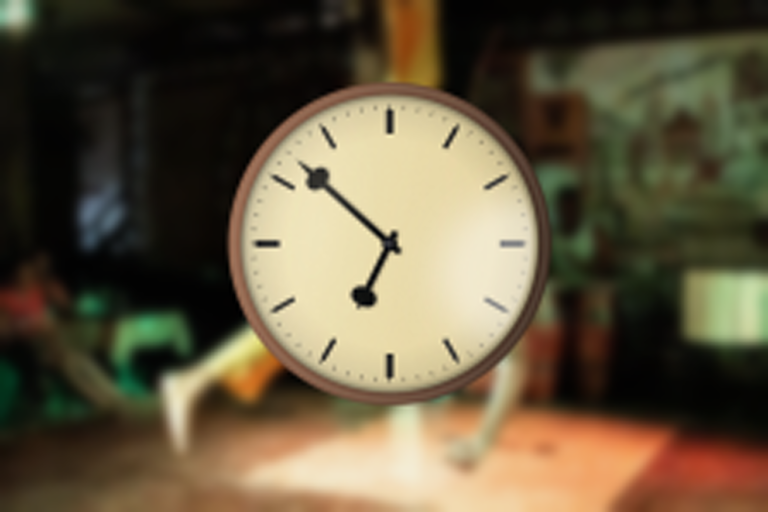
{"hour": 6, "minute": 52}
